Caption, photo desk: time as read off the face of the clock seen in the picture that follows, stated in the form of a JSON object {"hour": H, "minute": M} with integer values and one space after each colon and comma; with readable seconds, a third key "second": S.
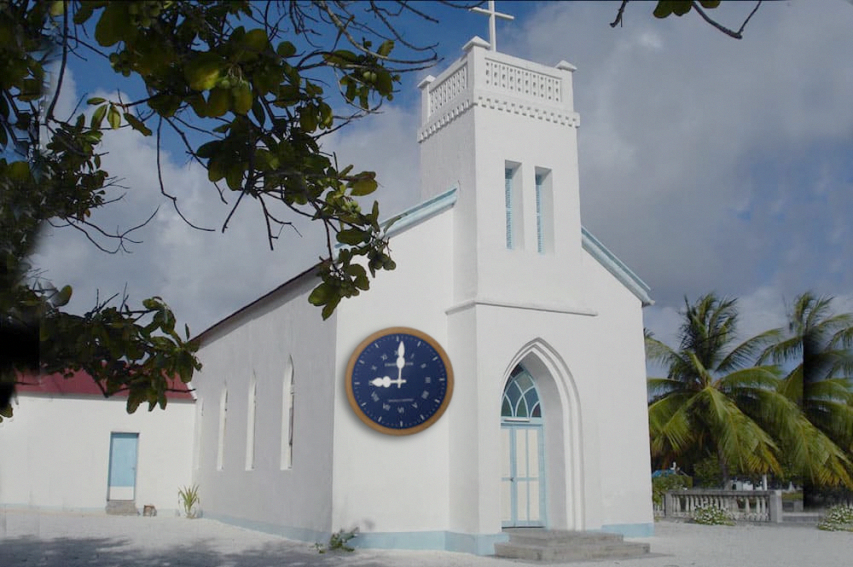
{"hour": 9, "minute": 1}
